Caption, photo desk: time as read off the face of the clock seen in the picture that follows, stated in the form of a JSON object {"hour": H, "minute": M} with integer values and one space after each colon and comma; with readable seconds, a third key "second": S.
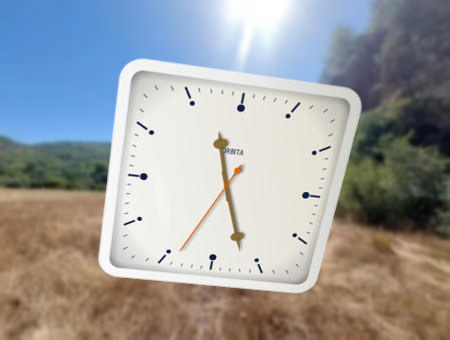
{"hour": 11, "minute": 26, "second": 34}
